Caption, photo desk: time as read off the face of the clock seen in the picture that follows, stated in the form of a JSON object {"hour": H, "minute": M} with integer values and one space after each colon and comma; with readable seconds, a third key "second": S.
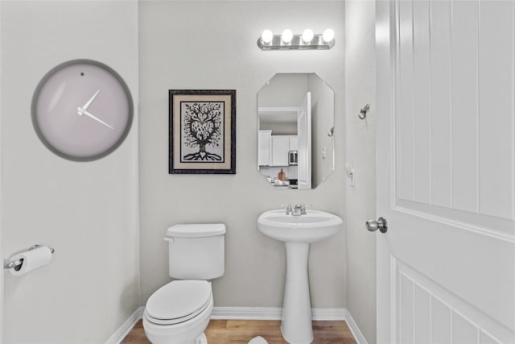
{"hour": 1, "minute": 20}
